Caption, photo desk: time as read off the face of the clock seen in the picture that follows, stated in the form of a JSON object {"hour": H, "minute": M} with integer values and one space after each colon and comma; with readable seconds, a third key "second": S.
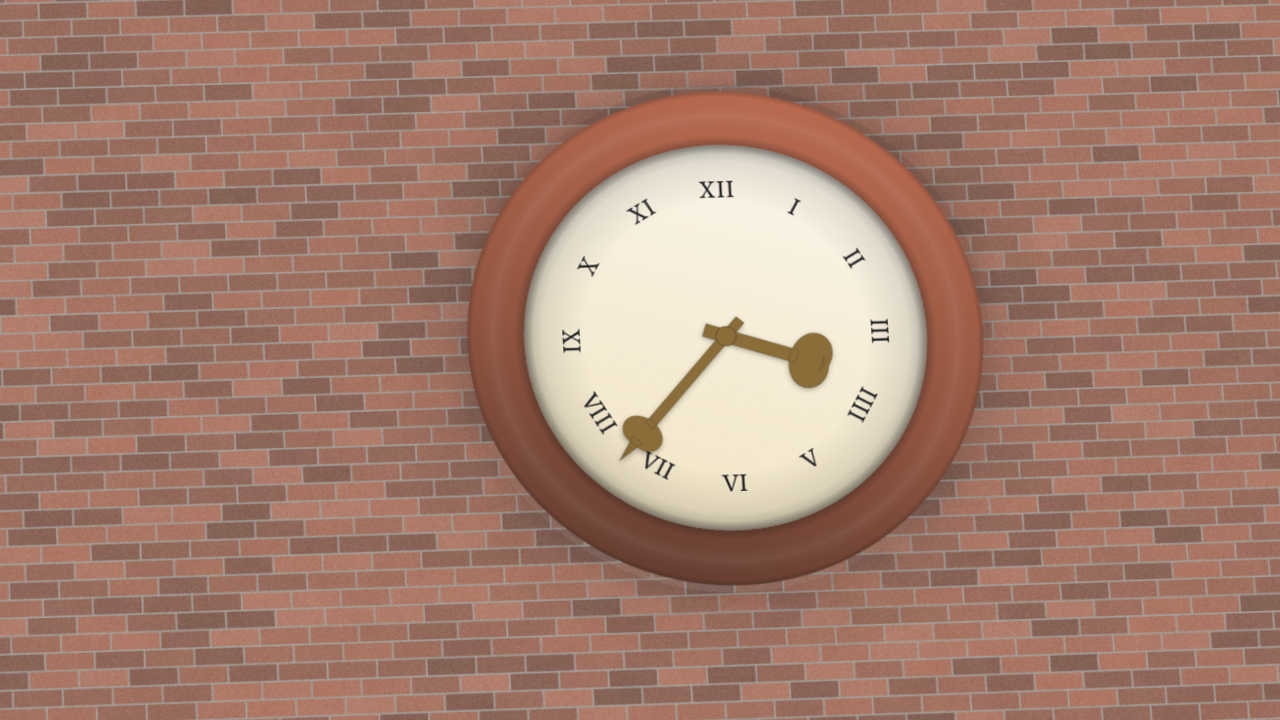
{"hour": 3, "minute": 37}
